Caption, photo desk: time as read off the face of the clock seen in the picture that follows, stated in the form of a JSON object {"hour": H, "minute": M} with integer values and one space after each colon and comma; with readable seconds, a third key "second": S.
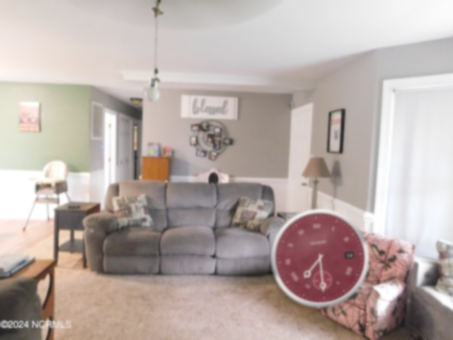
{"hour": 7, "minute": 30}
